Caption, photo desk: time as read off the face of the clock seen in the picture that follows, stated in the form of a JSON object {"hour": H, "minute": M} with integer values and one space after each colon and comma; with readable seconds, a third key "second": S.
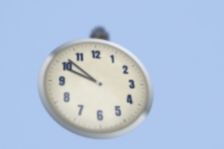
{"hour": 9, "minute": 52}
